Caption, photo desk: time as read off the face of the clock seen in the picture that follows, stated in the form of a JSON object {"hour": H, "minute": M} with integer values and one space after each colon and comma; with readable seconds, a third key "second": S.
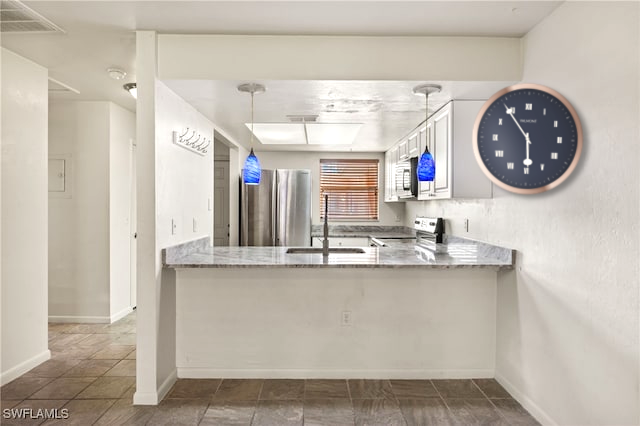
{"hour": 5, "minute": 54}
